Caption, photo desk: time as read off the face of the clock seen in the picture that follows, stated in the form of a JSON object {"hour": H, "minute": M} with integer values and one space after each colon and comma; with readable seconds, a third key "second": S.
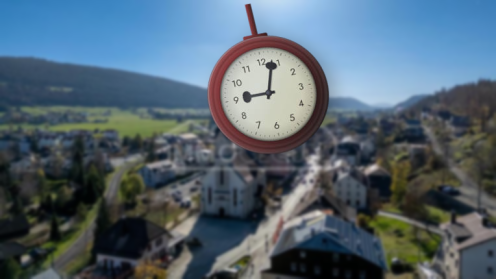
{"hour": 9, "minute": 3}
